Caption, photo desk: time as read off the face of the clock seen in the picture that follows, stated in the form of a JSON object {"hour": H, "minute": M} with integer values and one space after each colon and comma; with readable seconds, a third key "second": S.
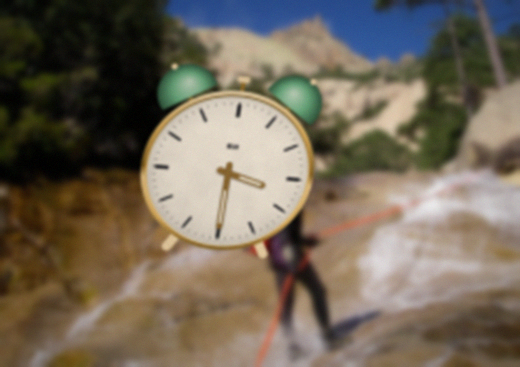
{"hour": 3, "minute": 30}
